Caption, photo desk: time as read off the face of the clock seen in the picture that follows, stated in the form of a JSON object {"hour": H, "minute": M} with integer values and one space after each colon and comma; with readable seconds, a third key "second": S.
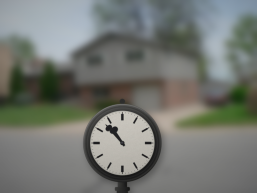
{"hour": 10, "minute": 53}
